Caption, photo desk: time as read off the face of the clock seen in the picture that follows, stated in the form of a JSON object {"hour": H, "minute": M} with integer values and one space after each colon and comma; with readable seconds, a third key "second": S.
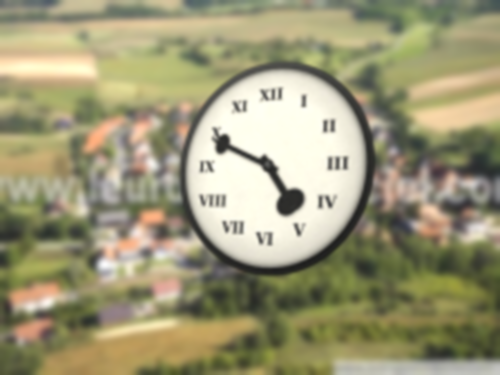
{"hour": 4, "minute": 49}
